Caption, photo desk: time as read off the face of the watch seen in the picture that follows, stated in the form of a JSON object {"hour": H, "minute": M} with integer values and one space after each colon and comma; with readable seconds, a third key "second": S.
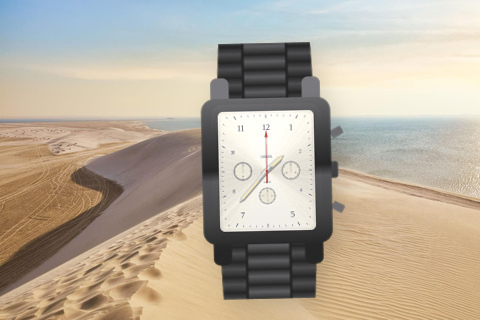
{"hour": 1, "minute": 37}
